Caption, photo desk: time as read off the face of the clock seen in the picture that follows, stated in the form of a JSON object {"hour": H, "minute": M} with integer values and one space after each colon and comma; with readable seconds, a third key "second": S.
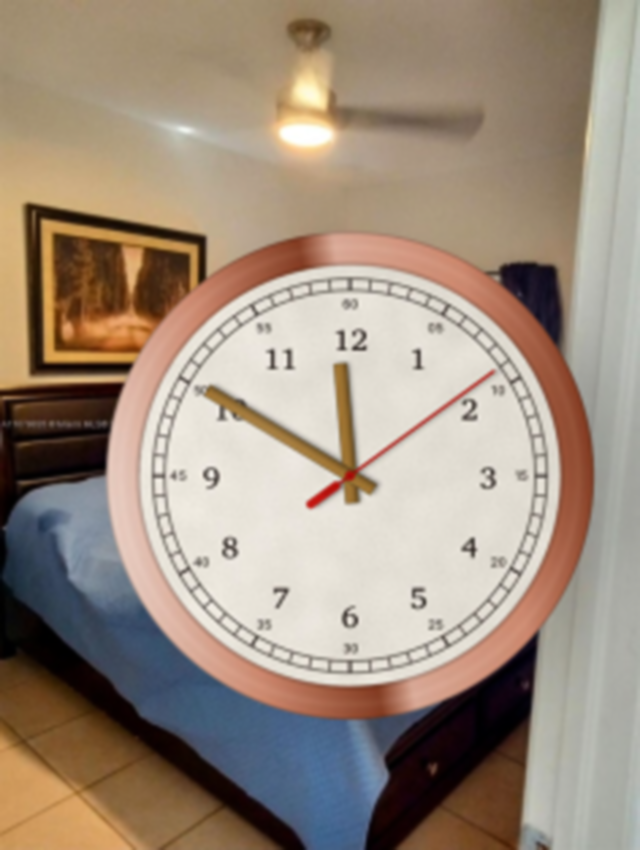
{"hour": 11, "minute": 50, "second": 9}
